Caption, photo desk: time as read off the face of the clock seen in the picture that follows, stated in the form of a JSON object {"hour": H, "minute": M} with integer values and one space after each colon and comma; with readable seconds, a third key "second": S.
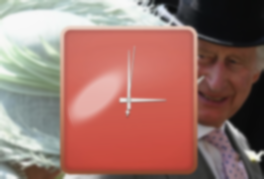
{"hour": 3, "minute": 0, "second": 1}
